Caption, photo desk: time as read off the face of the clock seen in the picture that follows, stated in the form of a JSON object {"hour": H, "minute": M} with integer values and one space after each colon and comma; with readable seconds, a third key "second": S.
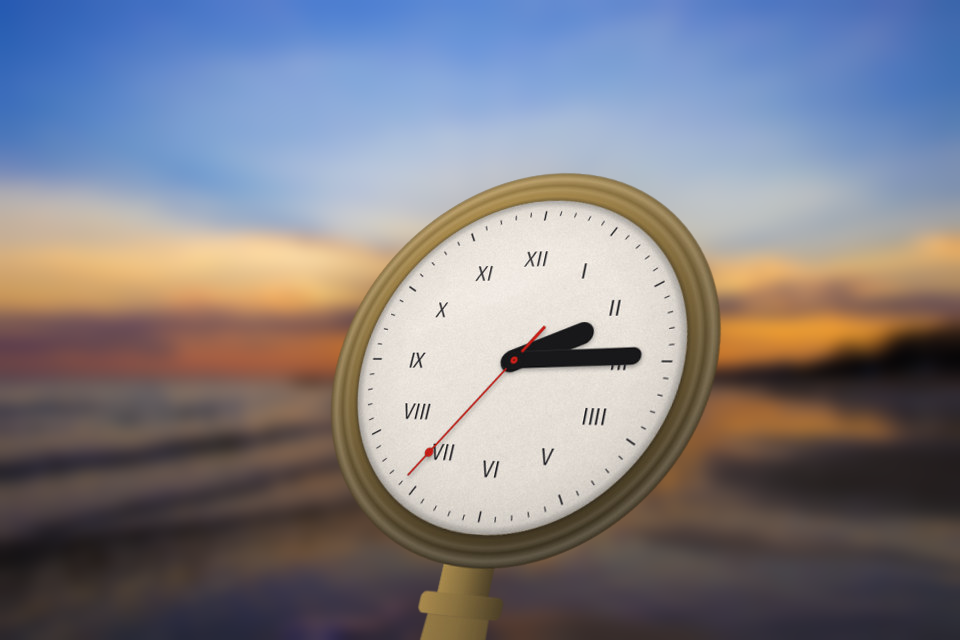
{"hour": 2, "minute": 14, "second": 36}
